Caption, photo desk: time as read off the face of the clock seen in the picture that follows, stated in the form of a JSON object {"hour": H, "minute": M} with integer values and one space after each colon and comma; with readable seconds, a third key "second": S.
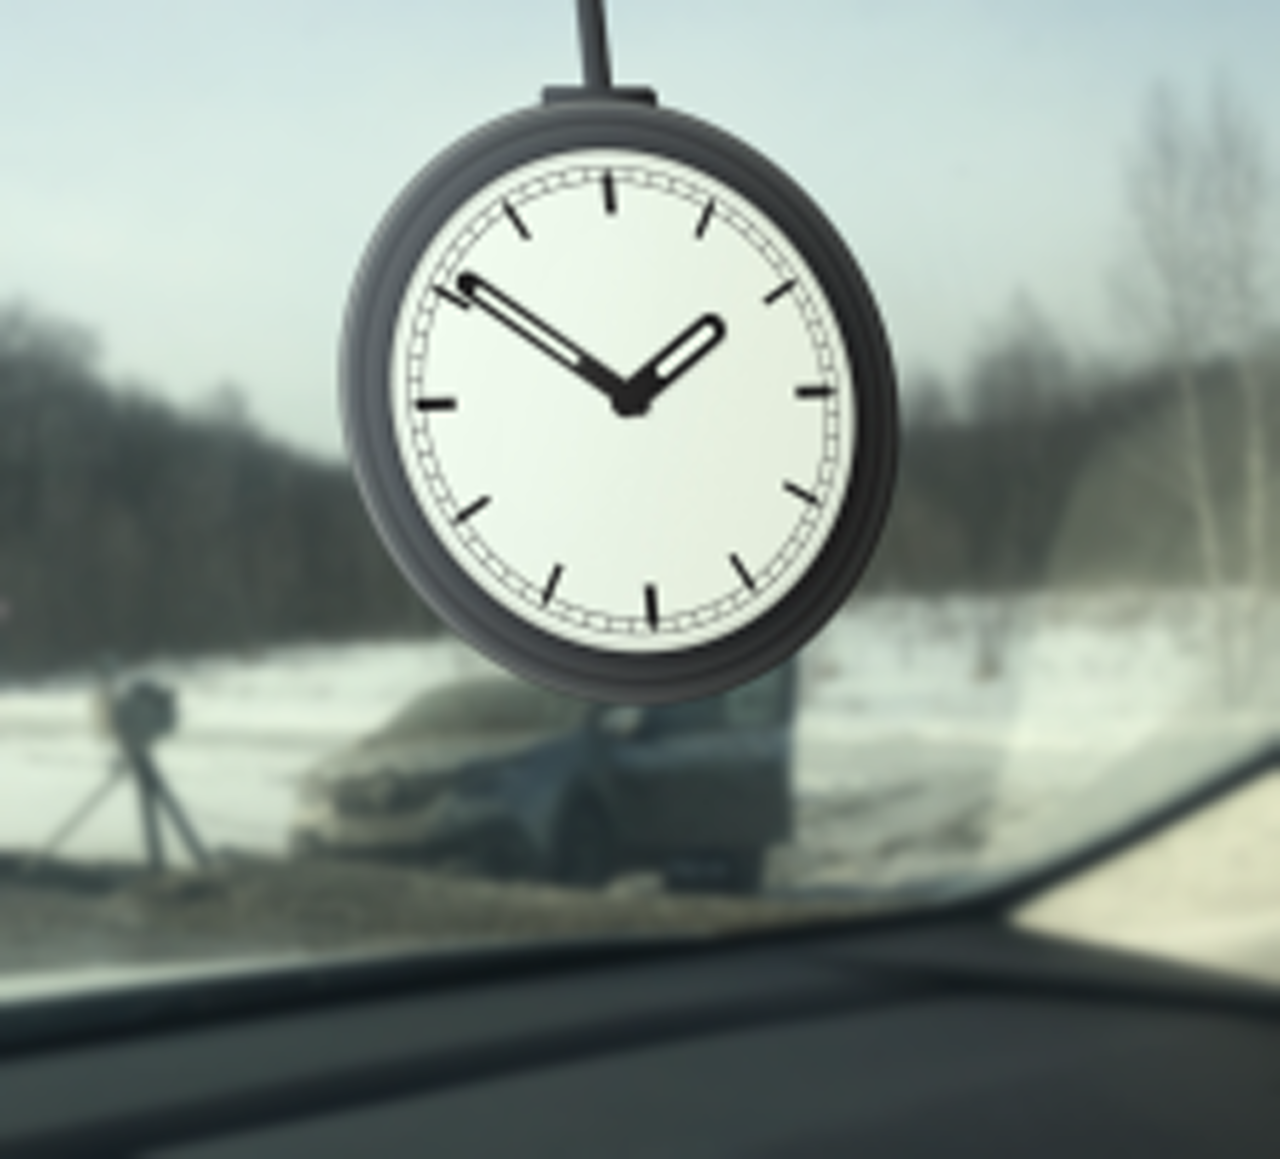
{"hour": 1, "minute": 51}
